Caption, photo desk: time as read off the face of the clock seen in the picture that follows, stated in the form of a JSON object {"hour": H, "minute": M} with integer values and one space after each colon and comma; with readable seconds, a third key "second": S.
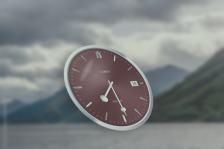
{"hour": 7, "minute": 29}
